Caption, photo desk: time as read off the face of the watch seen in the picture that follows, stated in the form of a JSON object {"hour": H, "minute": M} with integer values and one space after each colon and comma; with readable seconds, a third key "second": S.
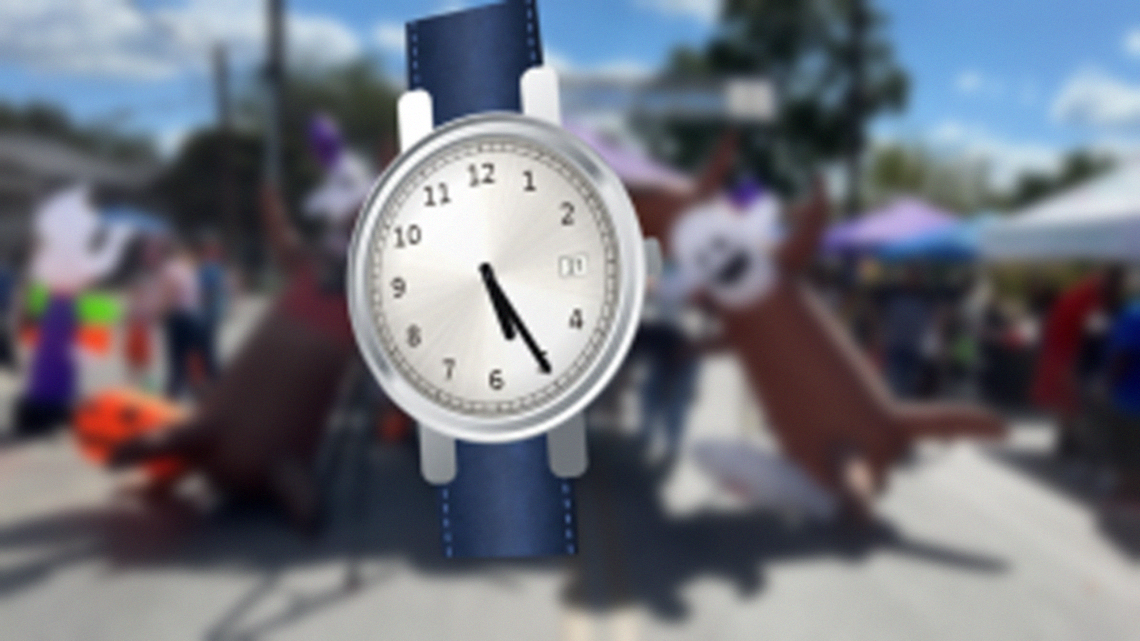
{"hour": 5, "minute": 25}
